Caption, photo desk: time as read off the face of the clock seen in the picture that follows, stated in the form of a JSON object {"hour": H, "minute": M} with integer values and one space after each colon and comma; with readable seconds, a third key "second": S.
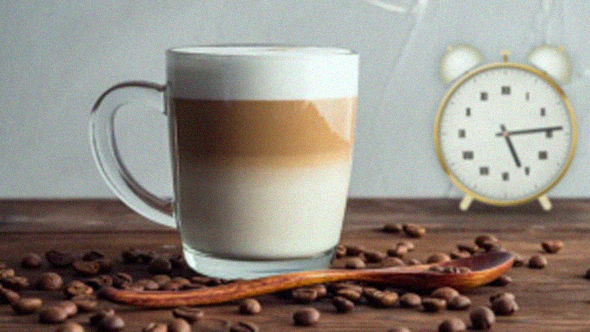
{"hour": 5, "minute": 14}
